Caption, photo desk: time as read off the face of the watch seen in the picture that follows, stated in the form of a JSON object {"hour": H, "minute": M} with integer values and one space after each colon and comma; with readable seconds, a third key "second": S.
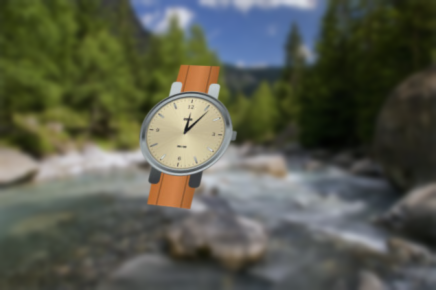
{"hour": 12, "minute": 6}
